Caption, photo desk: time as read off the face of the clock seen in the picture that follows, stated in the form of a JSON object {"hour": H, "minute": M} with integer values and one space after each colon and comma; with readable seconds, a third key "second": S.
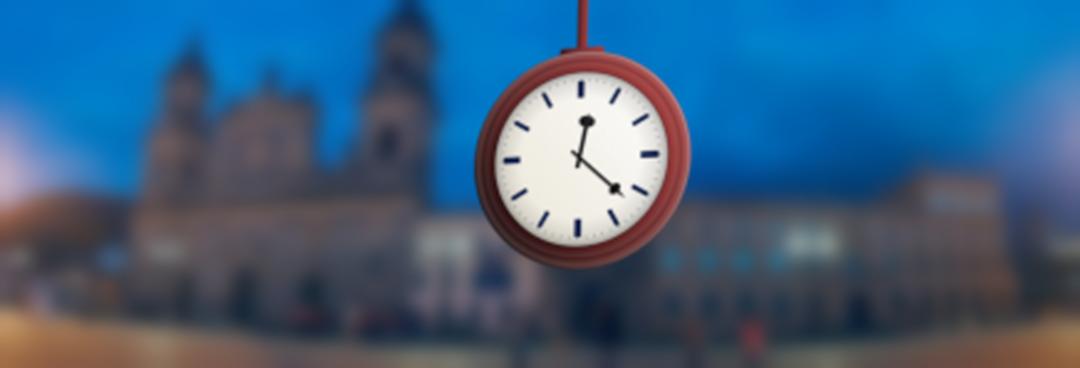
{"hour": 12, "minute": 22}
